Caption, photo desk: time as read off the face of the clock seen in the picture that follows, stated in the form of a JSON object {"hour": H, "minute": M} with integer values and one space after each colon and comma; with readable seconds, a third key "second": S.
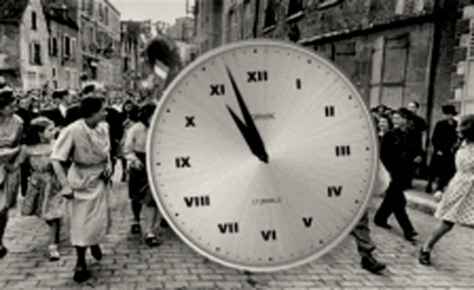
{"hour": 10, "minute": 57}
